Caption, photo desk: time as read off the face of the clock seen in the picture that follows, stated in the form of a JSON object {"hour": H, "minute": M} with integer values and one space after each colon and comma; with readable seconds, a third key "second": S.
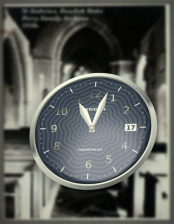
{"hour": 11, "minute": 3}
